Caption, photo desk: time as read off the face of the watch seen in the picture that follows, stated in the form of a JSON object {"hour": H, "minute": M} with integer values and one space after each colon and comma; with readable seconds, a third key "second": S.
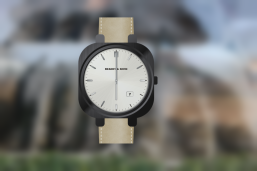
{"hour": 6, "minute": 0}
